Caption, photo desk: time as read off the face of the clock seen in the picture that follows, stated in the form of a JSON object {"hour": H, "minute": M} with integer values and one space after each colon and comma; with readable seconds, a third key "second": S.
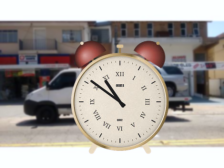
{"hour": 10, "minute": 51}
